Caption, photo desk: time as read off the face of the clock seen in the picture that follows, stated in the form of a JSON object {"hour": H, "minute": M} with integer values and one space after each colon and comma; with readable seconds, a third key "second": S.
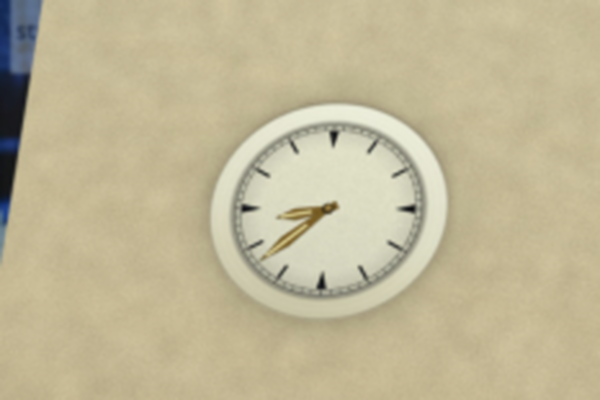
{"hour": 8, "minute": 38}
